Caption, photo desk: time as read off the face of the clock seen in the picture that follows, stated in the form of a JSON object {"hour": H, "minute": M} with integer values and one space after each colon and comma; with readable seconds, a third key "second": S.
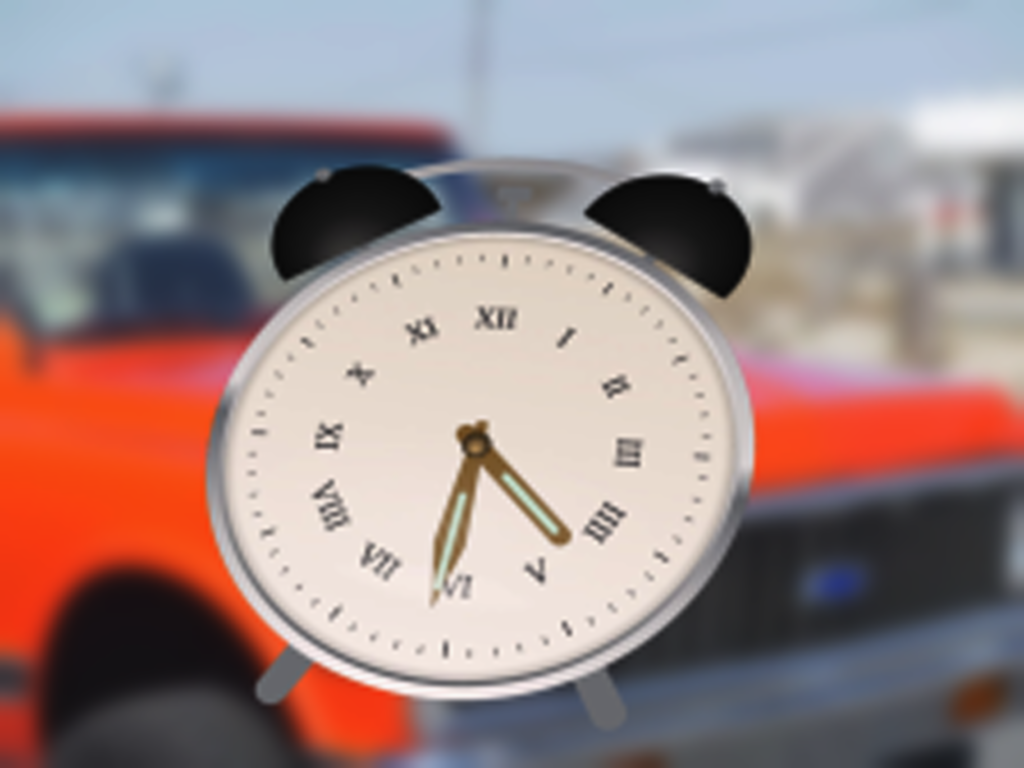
{"hour": 4, "minute": 31}
